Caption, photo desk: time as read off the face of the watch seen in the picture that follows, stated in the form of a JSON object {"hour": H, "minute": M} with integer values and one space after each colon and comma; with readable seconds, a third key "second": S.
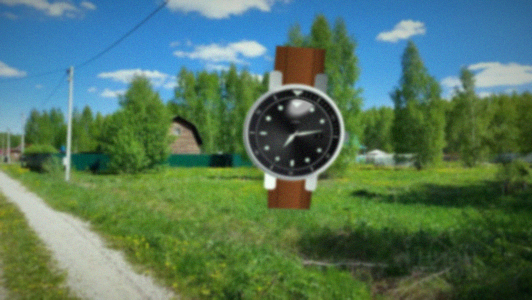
{"hour": 7, "minute": 13}
